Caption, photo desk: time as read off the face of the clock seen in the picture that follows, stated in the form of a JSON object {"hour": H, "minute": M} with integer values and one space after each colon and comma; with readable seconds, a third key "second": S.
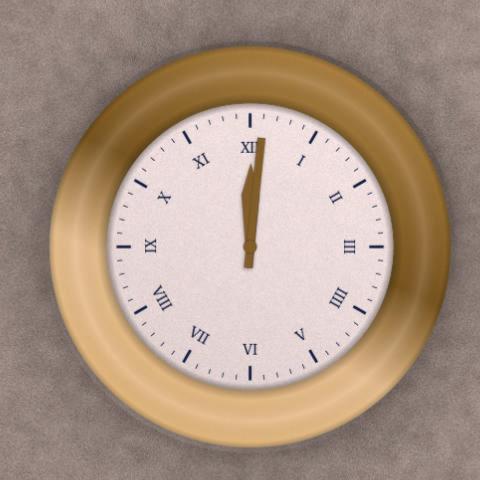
{"hour": 12, "minute": 1}
